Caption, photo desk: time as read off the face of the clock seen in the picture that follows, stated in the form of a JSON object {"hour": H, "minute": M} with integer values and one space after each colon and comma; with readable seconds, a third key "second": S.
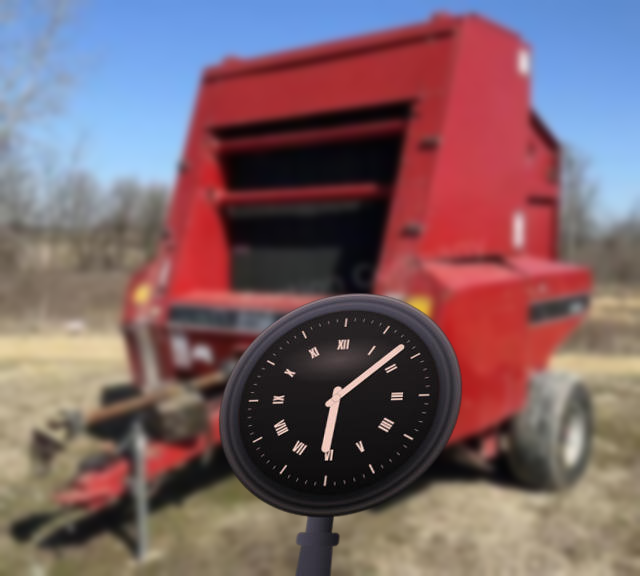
{"hour": 6, "minute": 8}
